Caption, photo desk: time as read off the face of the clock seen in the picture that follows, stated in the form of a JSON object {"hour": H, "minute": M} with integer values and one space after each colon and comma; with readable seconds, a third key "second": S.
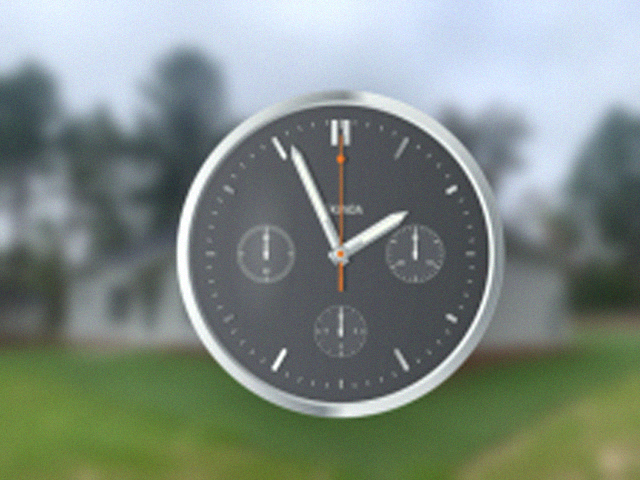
{"hour": 1, "minute": 56}
